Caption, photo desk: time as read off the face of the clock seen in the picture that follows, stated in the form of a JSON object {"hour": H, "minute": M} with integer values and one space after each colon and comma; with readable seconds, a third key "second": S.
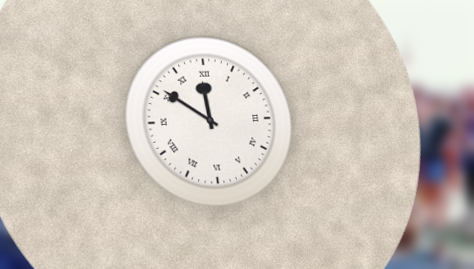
{"hour": 11, "minute": 51}
